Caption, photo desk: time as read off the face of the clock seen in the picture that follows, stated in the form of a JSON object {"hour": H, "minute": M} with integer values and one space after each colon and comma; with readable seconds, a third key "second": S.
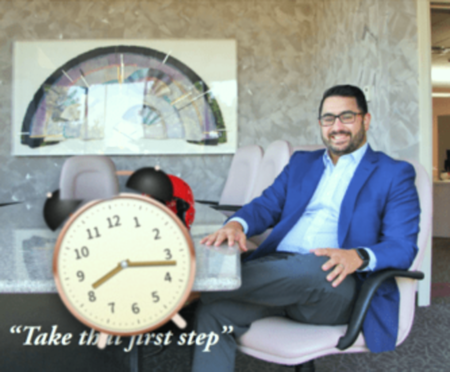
{"hour": 8, "minute": 17}
